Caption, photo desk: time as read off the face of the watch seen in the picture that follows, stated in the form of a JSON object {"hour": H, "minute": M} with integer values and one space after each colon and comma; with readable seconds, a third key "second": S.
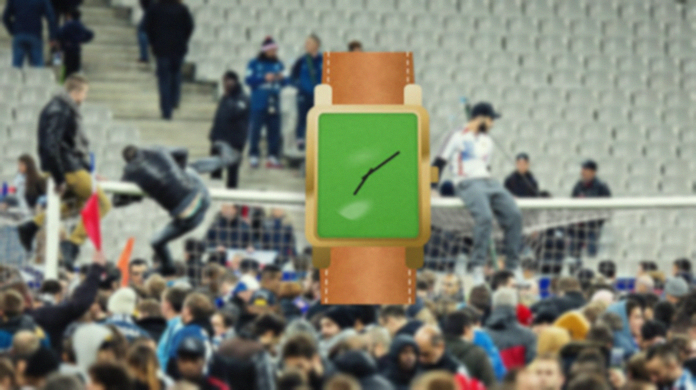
{"hour": 7, "minute": 9}
